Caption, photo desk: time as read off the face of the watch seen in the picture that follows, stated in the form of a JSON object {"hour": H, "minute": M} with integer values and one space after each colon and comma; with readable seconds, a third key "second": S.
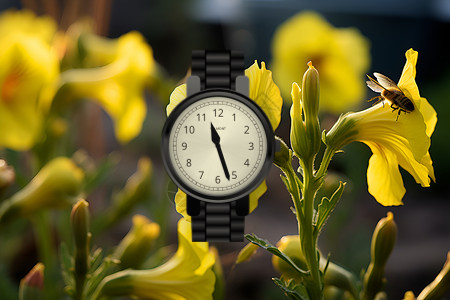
{"hour": 11, "minute": 27}
